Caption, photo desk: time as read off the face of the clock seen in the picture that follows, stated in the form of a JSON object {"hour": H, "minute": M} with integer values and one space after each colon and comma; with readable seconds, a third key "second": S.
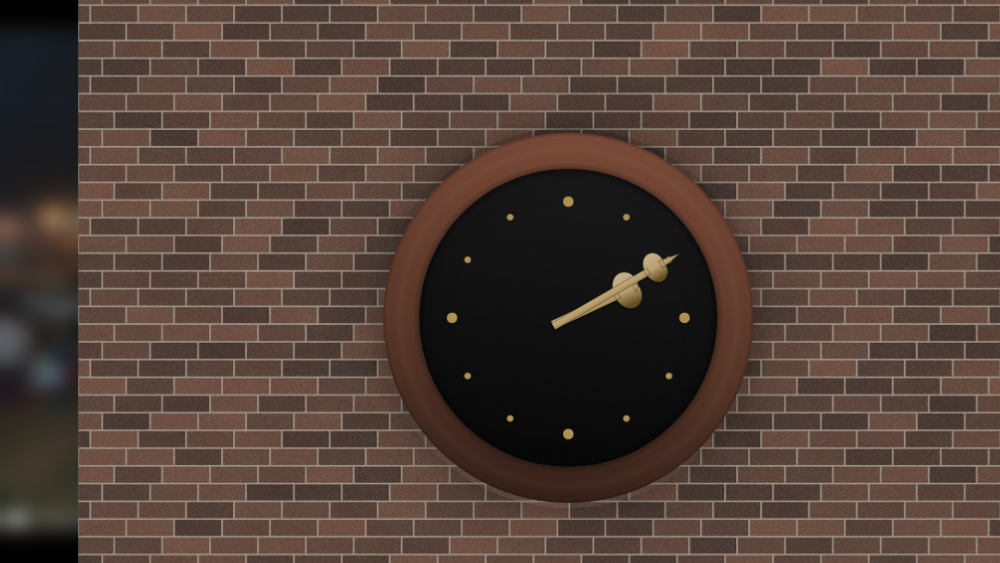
{"hour": 2, "minute": 10}
